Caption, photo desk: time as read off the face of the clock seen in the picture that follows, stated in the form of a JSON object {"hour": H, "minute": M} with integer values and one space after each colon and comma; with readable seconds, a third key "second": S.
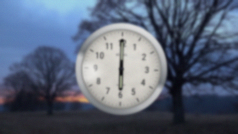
{"hour": 6, "minute": 0}
